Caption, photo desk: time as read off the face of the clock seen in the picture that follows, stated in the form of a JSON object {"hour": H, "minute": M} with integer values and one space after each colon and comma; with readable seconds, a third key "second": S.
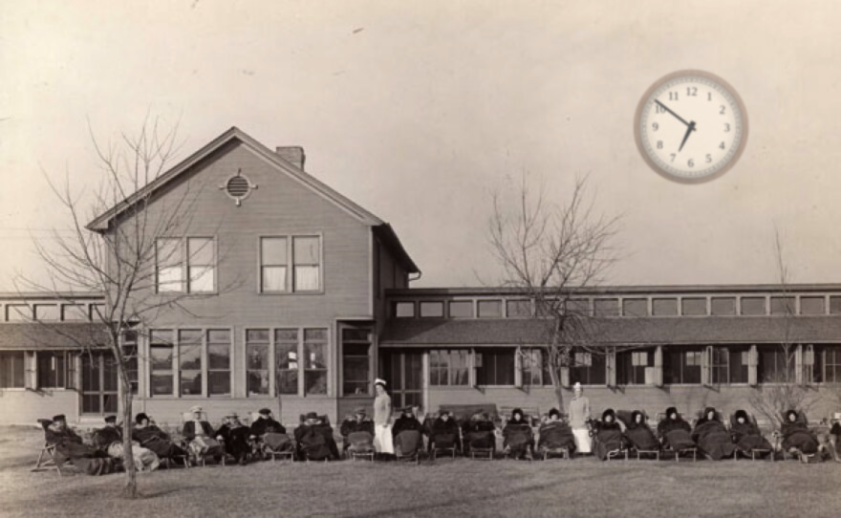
{"hour": 6, "minute": 51}
